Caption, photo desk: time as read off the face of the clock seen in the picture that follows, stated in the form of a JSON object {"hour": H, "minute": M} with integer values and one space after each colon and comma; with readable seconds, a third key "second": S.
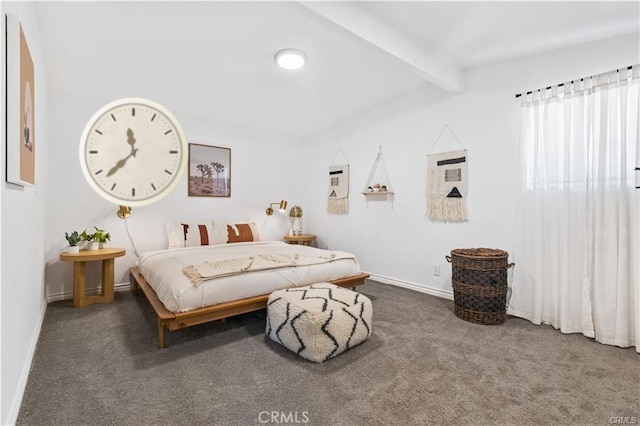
{"hour": 11, "minute": 38}
